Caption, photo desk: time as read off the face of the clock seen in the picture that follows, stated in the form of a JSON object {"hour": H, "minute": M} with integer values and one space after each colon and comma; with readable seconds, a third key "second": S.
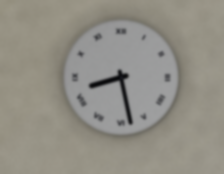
{"hour": 8, "minute": 28}
